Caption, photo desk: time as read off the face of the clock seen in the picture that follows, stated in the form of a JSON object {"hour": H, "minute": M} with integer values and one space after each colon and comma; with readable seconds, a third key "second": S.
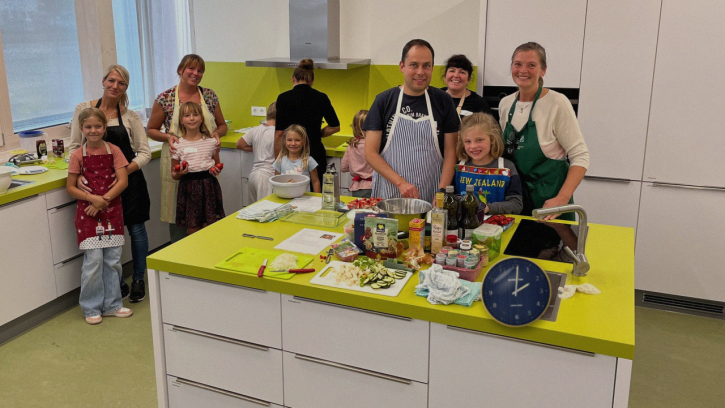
{"hour": 2, "minute": 1}
